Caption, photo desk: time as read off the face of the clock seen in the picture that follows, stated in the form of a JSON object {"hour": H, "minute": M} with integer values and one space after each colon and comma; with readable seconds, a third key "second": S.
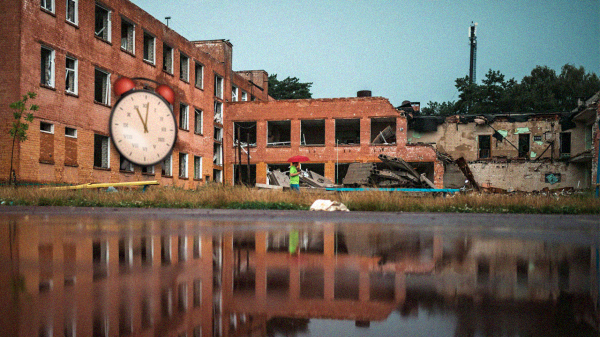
{"hour": 11, "minute": 1}
